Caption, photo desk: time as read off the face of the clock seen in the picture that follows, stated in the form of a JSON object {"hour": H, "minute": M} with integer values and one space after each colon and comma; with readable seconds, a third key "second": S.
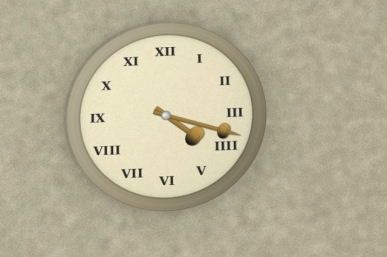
{"hour": 4, "minute": 18}
